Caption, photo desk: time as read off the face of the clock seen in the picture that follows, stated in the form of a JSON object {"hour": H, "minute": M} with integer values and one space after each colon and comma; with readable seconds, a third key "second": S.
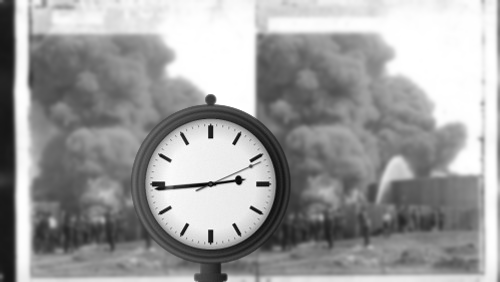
{"hour": 2, "minute": 44, "second": 11}
